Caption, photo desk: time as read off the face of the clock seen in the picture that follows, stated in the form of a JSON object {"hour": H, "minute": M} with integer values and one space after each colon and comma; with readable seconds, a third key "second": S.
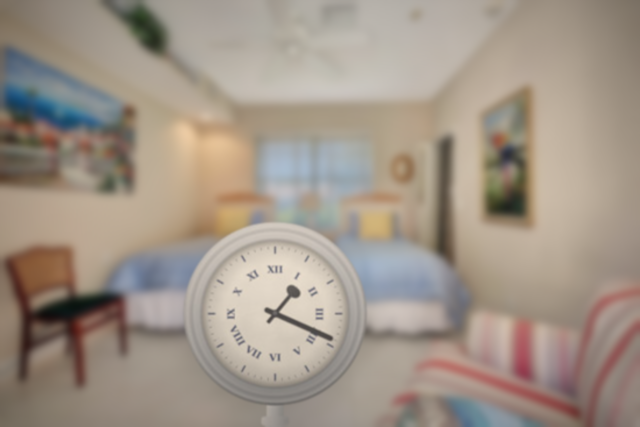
{"hour": 1, "minute": 19}
